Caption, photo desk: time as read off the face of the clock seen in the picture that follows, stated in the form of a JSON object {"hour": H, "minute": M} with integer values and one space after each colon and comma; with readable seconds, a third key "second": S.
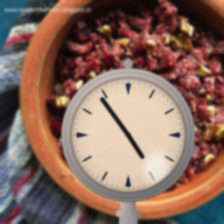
{"hour": 4, "minute": 54}
